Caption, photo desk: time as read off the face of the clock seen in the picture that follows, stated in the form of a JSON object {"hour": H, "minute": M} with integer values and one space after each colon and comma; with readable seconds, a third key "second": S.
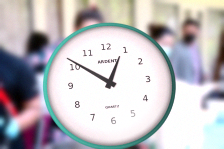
{"hour": 12, "minute": 51}
